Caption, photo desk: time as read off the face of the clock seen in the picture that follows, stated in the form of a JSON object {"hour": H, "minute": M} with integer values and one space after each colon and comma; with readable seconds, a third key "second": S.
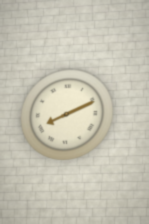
{"hour": 8, "minute": 11}
